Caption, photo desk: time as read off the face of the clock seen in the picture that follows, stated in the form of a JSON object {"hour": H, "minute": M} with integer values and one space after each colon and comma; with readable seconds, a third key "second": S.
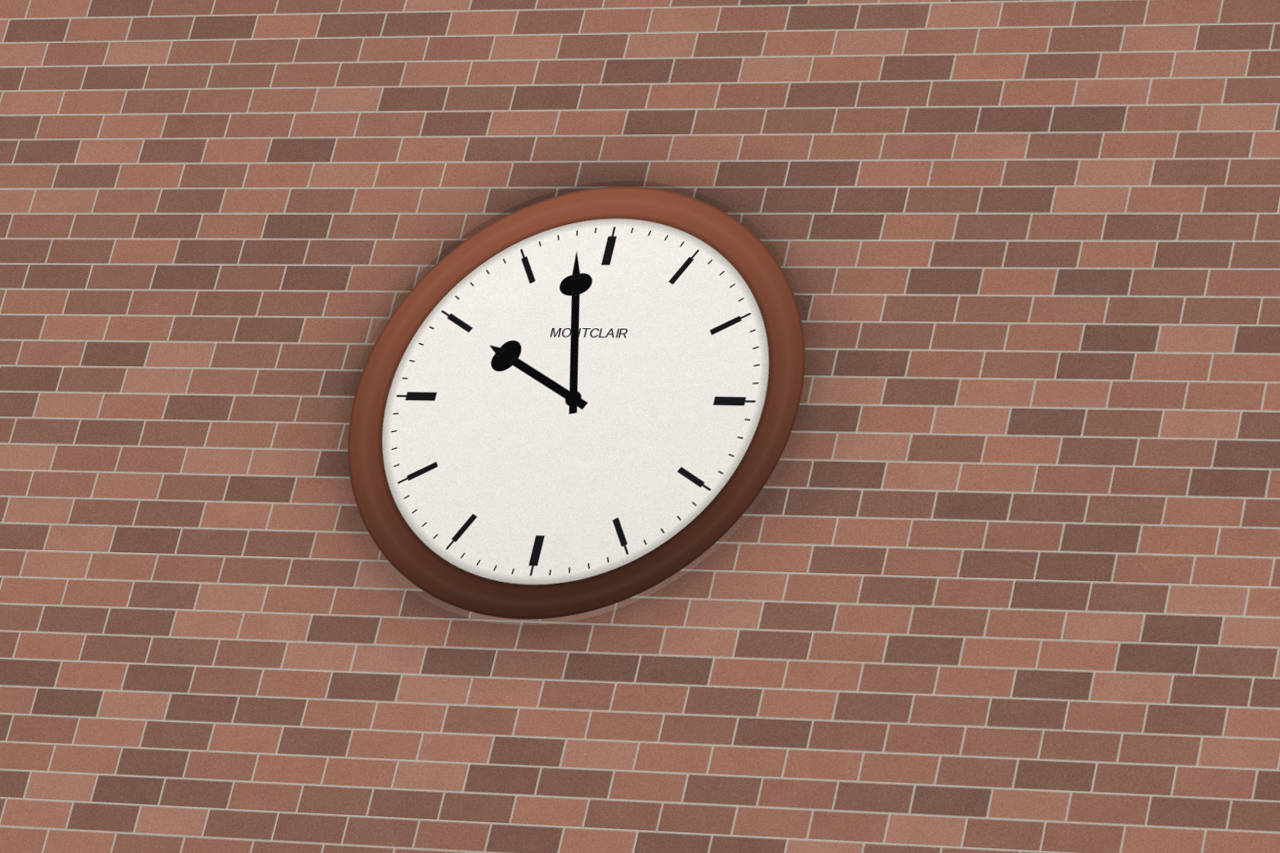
{"hour": 9, "minute": 58}
